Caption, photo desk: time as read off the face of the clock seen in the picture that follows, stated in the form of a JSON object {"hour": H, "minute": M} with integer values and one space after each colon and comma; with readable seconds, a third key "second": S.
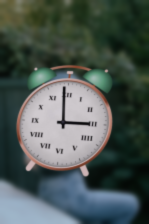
{"hour": 2, "minute": 59}
